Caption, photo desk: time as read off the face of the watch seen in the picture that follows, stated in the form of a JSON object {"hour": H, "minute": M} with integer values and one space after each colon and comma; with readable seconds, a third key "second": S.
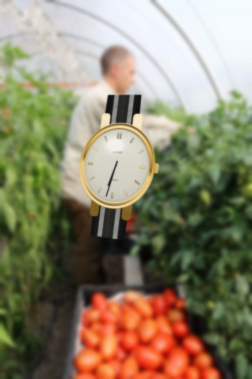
{"hour": 6, "minute": 32}
